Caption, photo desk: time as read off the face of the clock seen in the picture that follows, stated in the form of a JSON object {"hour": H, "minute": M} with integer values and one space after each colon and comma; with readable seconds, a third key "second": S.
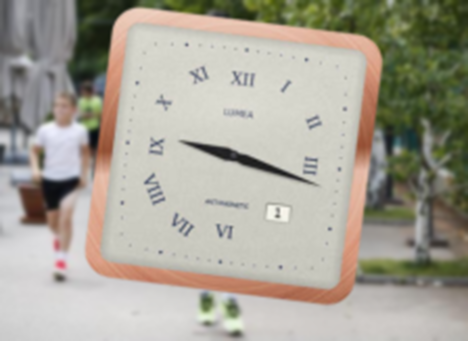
{"hour": 9, "minute": 17}
